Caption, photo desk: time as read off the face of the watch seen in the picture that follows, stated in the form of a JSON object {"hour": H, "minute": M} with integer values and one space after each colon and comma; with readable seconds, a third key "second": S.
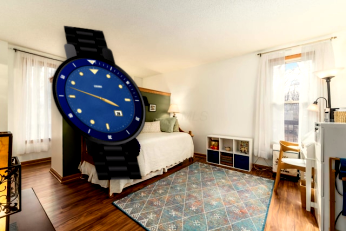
{"hour": 3, "minute": 48}
